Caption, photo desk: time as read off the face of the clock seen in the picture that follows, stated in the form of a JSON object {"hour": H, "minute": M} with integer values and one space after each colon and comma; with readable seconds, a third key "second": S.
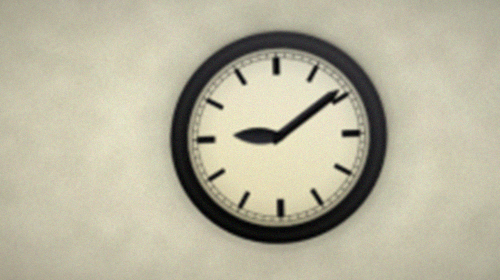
{"hour": 9, "minute": 9}
